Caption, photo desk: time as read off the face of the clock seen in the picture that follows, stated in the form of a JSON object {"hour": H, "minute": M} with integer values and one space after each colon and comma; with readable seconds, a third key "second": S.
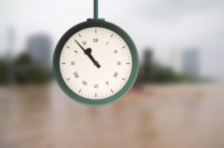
{"hour": 10, "minute": 53}
